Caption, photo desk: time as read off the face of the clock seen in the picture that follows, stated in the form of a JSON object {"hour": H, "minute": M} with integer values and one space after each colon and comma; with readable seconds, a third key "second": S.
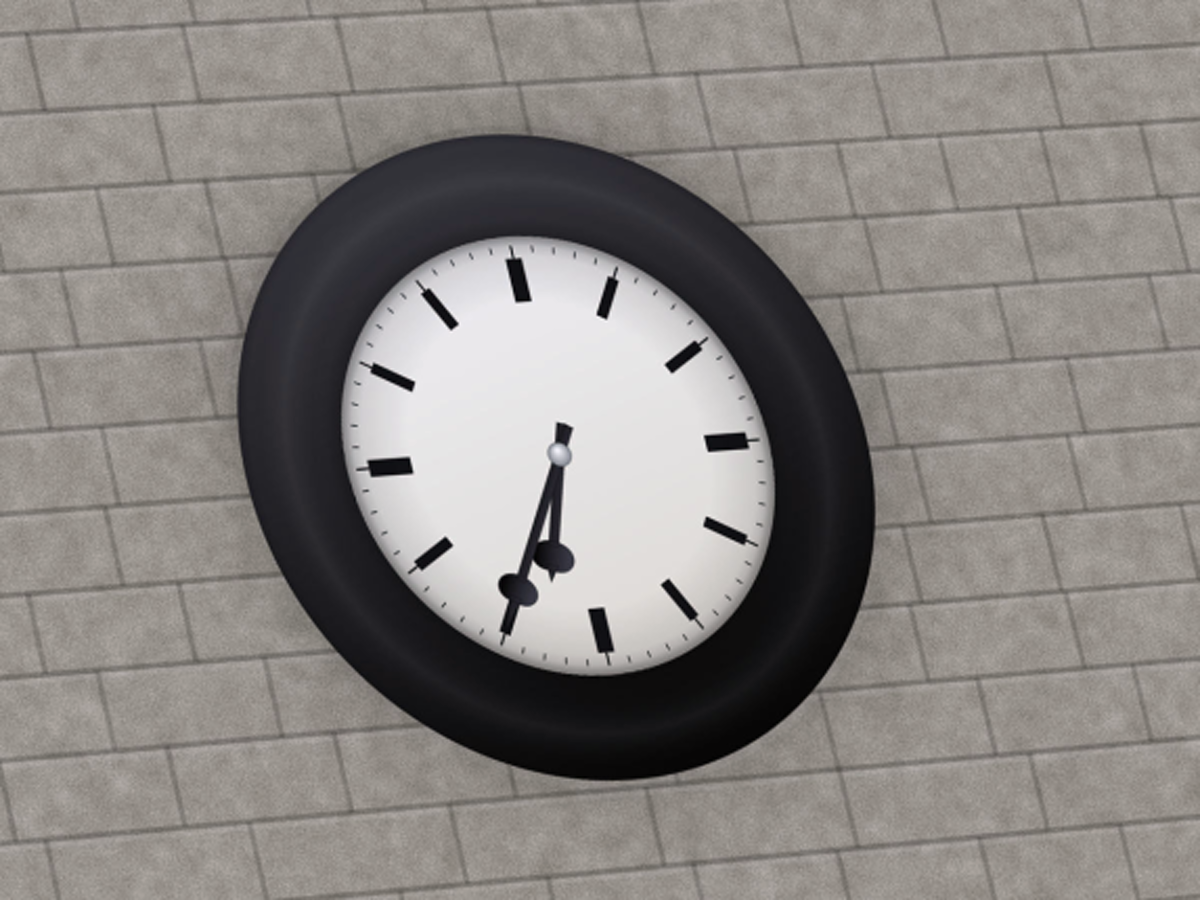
{"hour": 6, "minute": 35}
